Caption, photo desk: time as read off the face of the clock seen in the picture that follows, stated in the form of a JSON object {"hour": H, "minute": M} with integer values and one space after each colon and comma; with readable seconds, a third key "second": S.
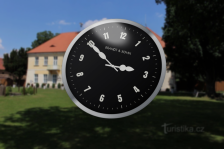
{"hour": 2, "minute": 50}
